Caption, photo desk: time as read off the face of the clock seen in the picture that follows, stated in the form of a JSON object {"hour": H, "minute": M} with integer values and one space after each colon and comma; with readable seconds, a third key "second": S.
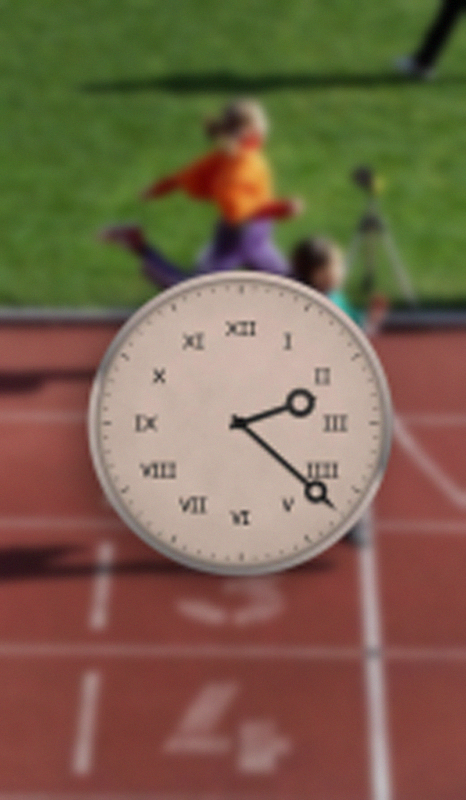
{"hour": 2, "minute": 22}
